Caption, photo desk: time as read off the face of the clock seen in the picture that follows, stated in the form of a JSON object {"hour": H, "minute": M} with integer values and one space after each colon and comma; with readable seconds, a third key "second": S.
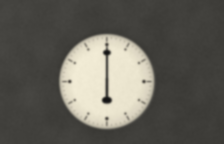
{"hour": 6, "minute": 0}
